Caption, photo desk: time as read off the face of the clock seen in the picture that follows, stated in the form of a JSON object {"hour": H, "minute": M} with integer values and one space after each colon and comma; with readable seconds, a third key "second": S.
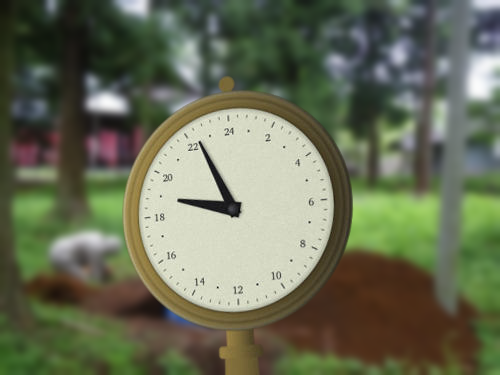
{"hour": 18, "minute": 56}
